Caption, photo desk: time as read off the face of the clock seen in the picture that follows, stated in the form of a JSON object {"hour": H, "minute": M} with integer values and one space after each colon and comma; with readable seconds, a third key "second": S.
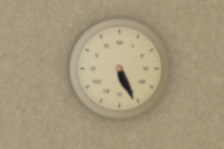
{"hour": 5, "minute": 26}
